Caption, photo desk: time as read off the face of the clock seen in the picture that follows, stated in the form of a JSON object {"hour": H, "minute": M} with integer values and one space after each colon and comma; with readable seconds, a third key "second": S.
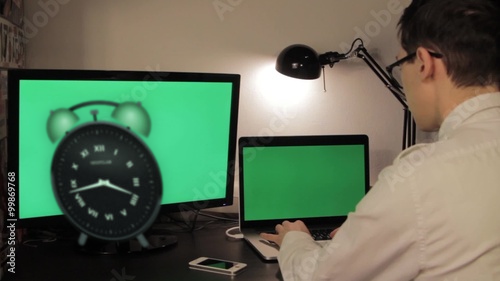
{"hour": 3, "minute": 43}
